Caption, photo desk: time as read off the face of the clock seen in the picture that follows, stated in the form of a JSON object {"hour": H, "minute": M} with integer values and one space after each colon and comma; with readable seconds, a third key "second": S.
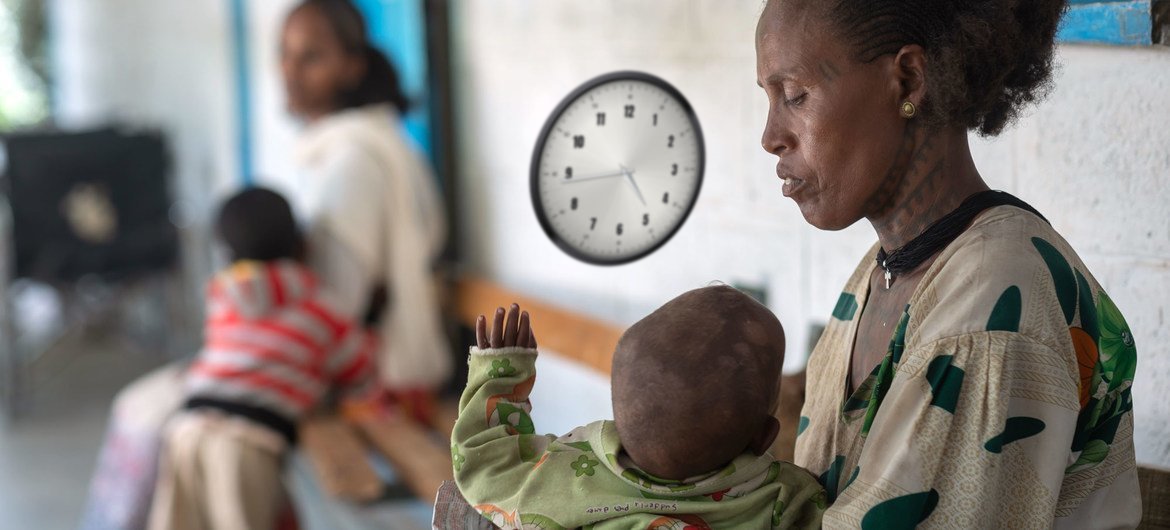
{"hour": 4, "minute": 44}
